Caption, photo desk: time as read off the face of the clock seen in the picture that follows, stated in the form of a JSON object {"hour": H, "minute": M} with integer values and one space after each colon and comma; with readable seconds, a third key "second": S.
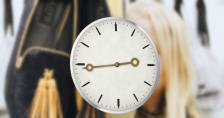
{"hour": 2, "minute": 44}
